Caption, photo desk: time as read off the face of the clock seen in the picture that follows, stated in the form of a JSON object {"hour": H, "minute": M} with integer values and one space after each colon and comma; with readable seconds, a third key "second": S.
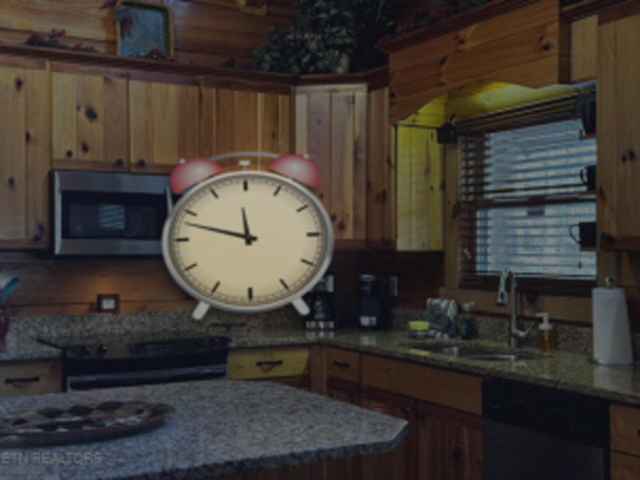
{"hour": 11, "minute": 48}
